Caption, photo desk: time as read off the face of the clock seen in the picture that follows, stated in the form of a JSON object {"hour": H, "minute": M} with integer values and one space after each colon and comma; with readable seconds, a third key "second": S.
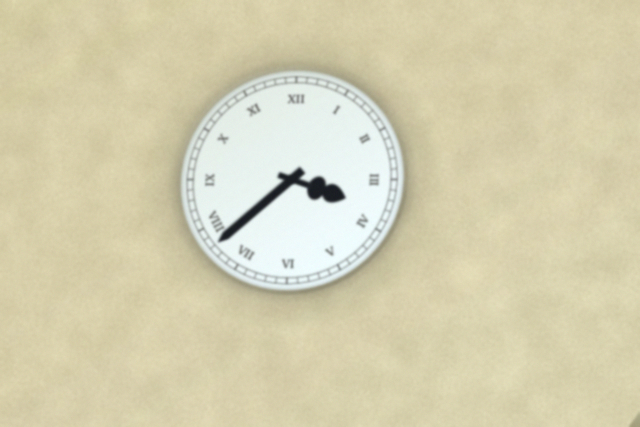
{"hour": 3, "minute": 38}
